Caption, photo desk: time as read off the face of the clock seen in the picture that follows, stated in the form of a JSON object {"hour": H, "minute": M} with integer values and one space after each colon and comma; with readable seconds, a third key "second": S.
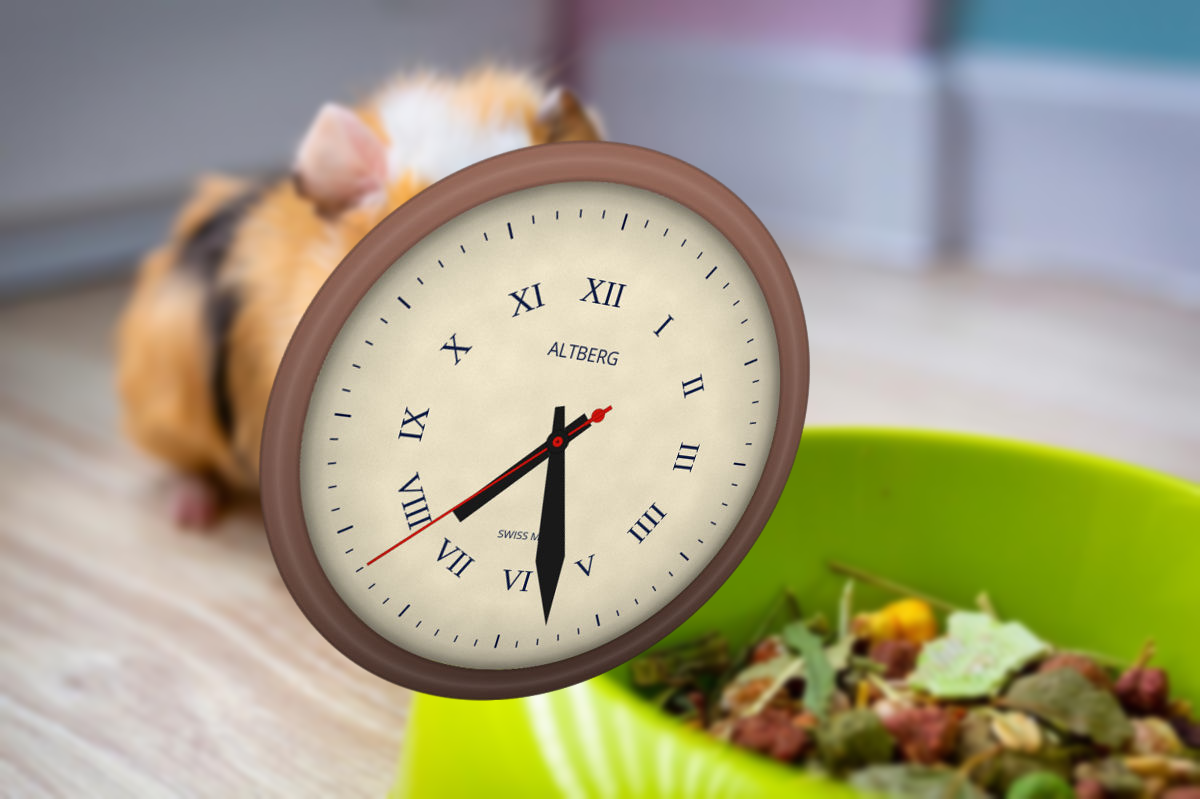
{"hour": 7, "minute": 27, "second": 38}
